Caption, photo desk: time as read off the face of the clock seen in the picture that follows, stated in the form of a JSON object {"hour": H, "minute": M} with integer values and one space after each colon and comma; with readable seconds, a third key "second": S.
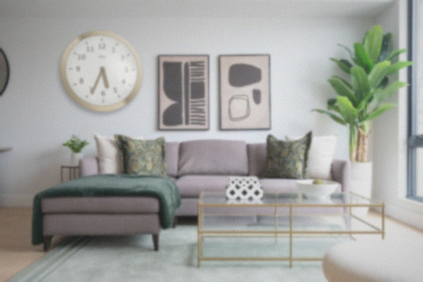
{"hour": 5, "minute": 34}
